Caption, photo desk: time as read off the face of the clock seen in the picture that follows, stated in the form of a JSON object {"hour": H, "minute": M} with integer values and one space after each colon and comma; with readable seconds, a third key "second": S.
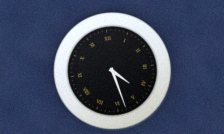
{"hour": 4, "minute": 28}
